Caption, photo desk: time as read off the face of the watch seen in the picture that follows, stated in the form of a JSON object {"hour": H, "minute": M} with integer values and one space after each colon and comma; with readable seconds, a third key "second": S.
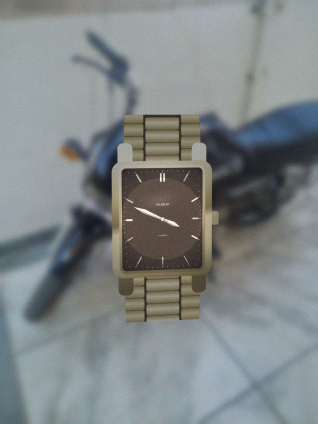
{"hour": 3, "minute": 49}
